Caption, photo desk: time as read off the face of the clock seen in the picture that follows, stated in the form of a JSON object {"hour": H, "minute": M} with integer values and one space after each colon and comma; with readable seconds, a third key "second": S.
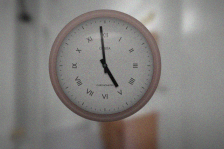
{"hour": 4, "minute": 59}
